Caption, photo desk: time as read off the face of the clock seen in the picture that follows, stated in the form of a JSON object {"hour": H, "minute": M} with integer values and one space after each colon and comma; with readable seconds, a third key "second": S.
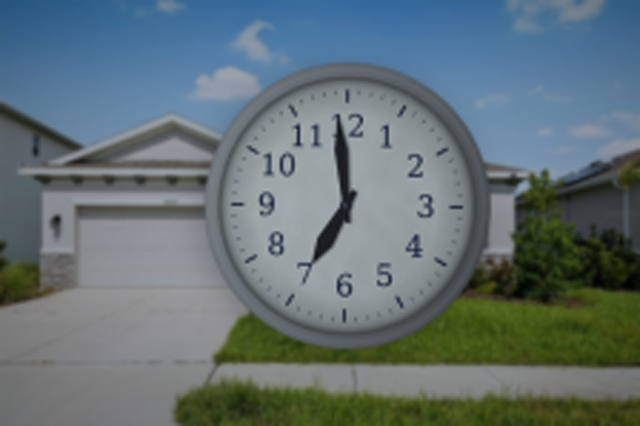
{"hour": 6, "minute": 59}
